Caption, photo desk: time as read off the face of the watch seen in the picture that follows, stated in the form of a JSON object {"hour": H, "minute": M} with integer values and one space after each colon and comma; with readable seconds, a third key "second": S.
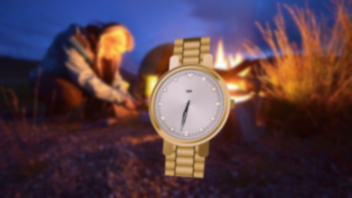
{"hour": 6, "minute": 32}
